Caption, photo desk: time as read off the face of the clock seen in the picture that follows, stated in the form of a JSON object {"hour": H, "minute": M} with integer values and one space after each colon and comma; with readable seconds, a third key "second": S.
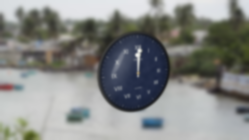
{"hour": 12, "minute": 1}
